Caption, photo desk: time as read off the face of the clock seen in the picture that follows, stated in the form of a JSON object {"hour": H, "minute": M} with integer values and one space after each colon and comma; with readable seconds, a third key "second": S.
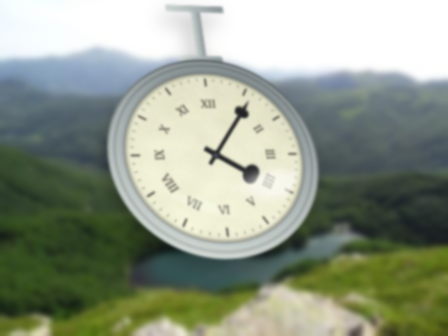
{"hour": 4, "minute": 6}
